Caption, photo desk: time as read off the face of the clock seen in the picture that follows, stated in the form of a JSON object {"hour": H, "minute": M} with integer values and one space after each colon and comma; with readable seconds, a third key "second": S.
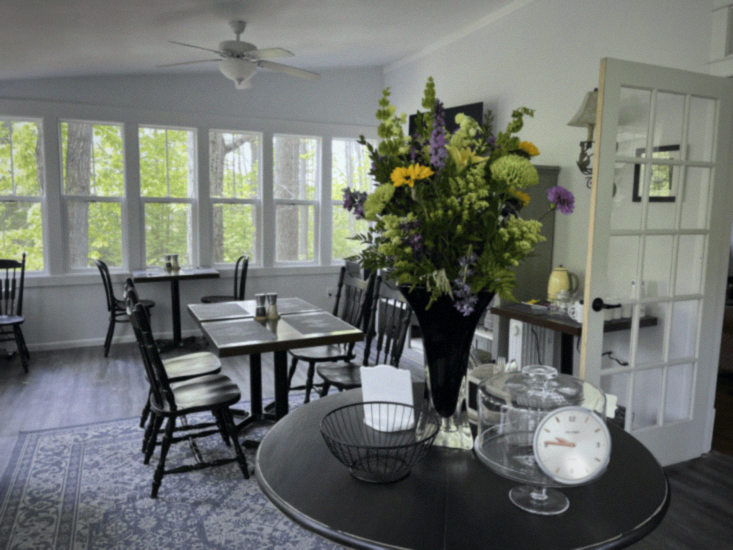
{"hour": 9, "minute": 46}
